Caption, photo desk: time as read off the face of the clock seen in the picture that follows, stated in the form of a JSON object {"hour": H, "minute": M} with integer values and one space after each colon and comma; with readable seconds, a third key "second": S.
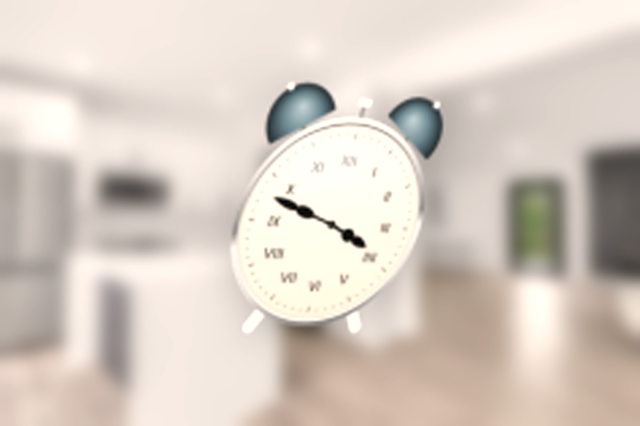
{"hour": 3, "minute": 48}
